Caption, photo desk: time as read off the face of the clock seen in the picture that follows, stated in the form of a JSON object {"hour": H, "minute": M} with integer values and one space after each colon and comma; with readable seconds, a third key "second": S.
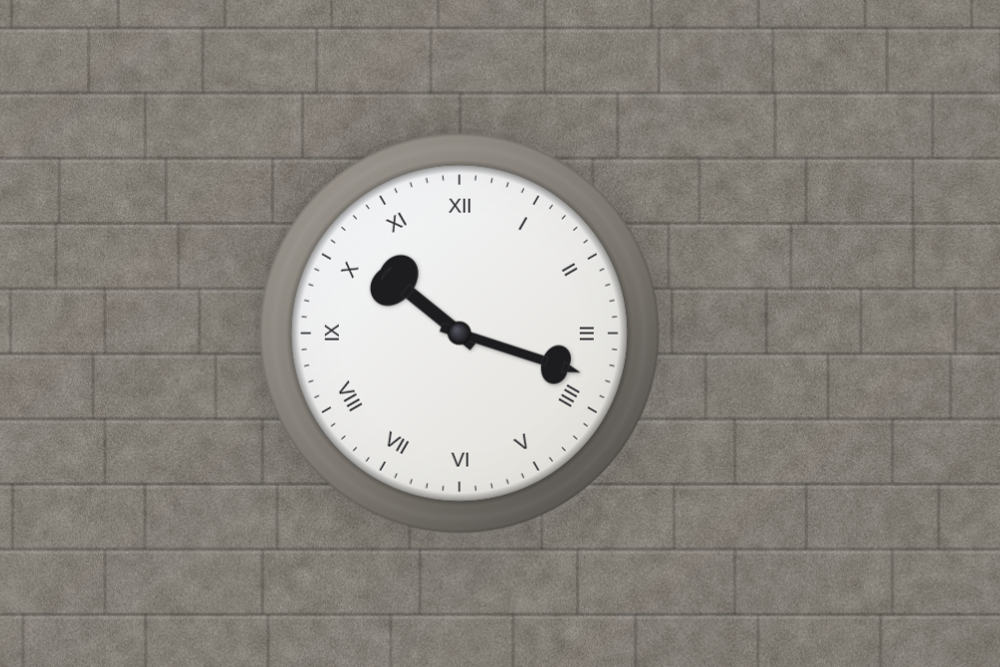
{"hour": 10, "minute": 18}
